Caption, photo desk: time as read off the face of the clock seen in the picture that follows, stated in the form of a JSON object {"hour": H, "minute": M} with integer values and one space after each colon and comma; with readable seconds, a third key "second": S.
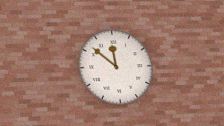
{"hour": 11, "minute": 52}
